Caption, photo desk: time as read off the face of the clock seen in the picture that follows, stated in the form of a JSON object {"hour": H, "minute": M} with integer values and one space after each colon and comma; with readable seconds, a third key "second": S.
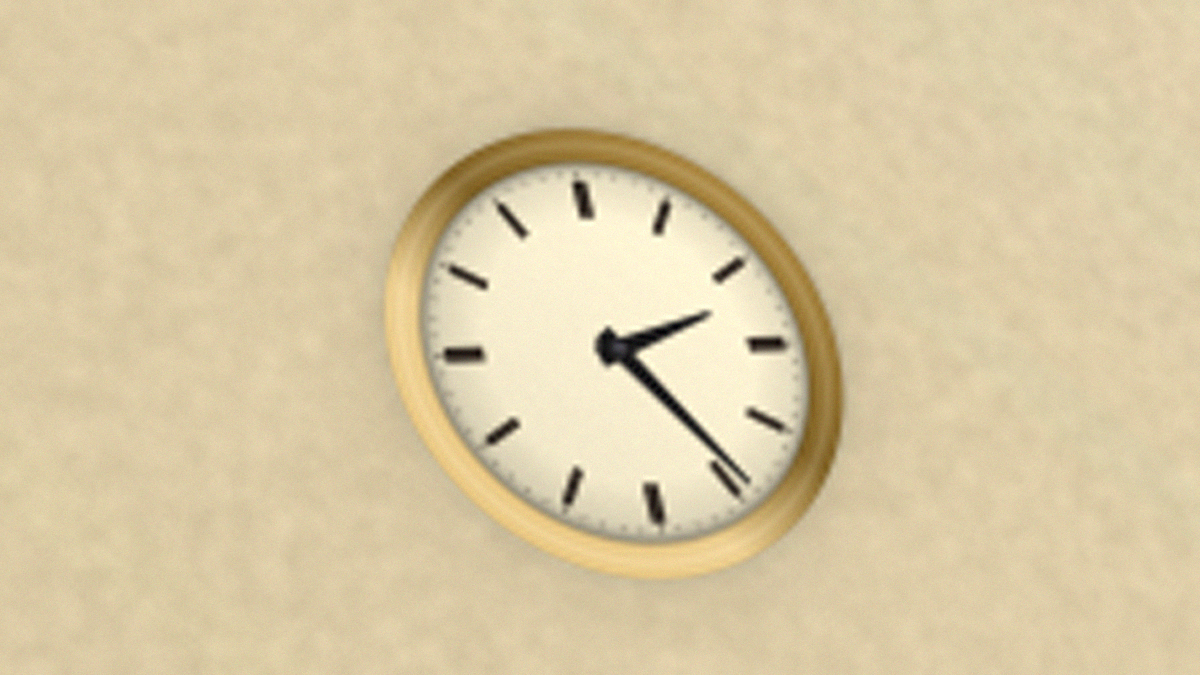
{"hour": 2, "minute": 24}
